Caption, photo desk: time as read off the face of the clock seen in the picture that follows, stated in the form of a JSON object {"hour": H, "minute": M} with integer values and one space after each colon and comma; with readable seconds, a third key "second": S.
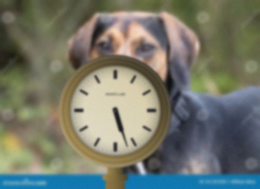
{"hour": 5, "minute": 27}
